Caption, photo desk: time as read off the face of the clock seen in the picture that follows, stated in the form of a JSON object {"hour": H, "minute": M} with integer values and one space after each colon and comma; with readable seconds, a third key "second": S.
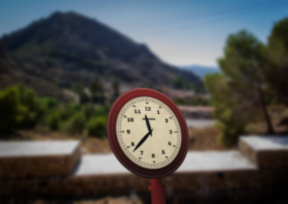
{"hour": 11, "minute": 38}
